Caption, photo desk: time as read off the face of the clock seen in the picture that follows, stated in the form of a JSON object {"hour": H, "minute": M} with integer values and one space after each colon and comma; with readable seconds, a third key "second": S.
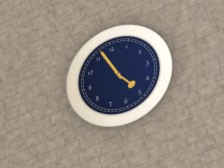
{"hour": 4, "minute": 57}
